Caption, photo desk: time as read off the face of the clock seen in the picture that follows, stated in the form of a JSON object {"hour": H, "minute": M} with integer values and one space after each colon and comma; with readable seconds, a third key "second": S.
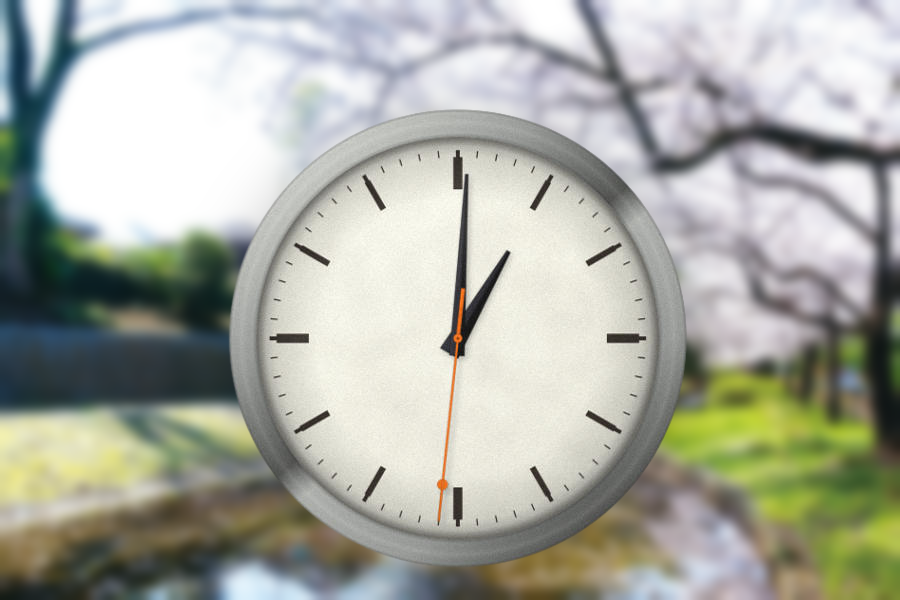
{"hour": 1, "minute": 0, "second": 31}
